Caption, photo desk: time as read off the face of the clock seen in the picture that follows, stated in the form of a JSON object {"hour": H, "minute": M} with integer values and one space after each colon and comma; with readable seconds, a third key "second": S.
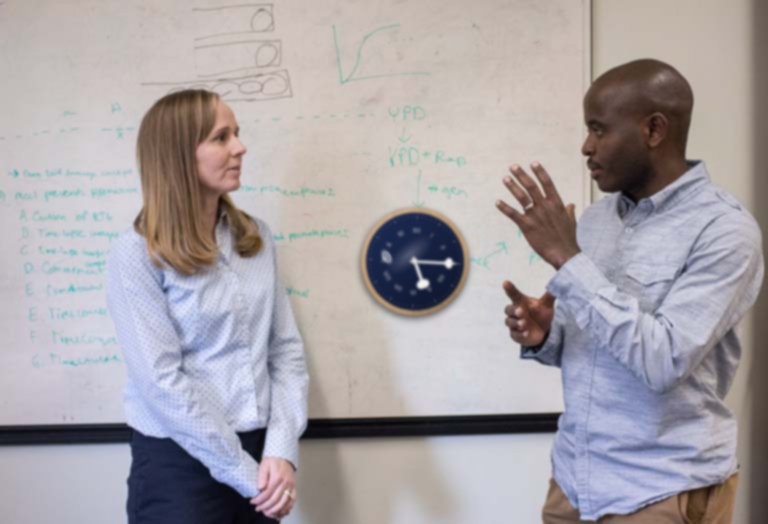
{"hour": 5, "minute": 15}
